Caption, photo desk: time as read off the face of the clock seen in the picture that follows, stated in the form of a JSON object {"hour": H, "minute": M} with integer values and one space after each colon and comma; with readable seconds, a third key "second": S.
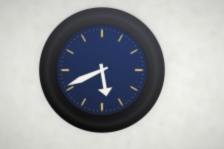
{"hour": 5, "minute": 41}
